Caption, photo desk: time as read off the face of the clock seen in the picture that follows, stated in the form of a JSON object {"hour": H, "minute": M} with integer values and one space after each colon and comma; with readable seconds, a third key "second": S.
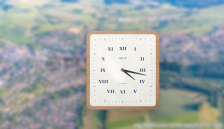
{"hour": 4, "minute": 17}
